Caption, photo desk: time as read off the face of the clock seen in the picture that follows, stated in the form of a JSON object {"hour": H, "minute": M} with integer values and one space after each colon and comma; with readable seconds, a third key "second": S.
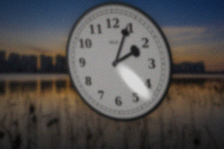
{"hour": 2, "minute": 4}
